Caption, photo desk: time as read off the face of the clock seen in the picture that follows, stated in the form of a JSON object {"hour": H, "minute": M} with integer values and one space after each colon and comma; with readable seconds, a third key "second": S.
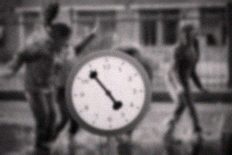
{"hour": 4, "minute": 54}
